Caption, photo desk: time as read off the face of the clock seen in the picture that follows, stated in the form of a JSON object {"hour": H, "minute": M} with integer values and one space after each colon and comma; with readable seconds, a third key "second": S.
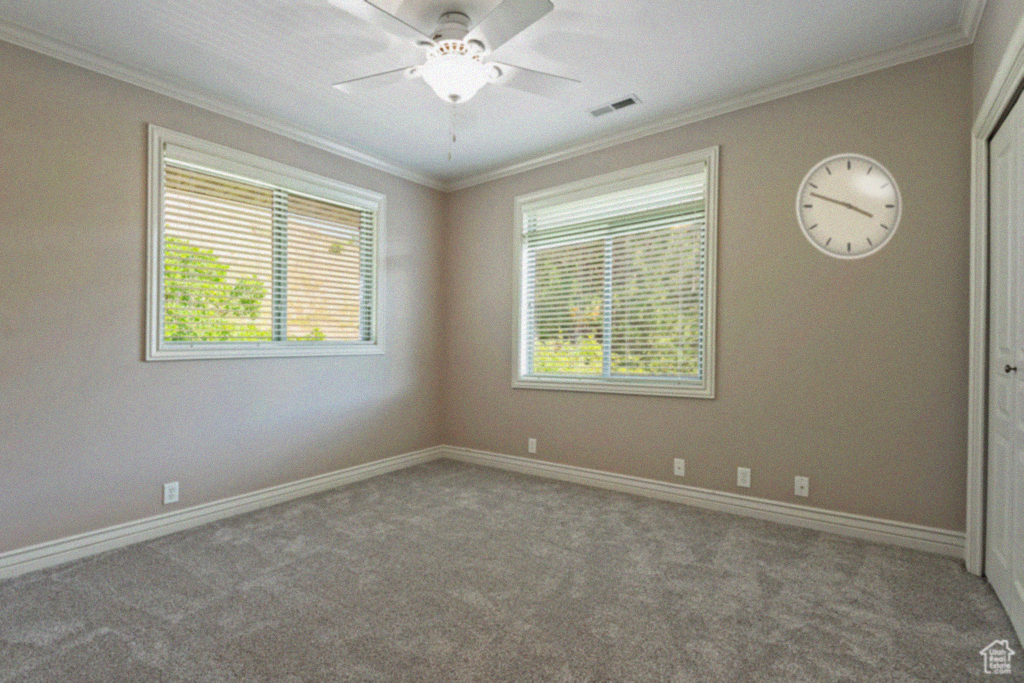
{"hour": 3, "minute": 48}
